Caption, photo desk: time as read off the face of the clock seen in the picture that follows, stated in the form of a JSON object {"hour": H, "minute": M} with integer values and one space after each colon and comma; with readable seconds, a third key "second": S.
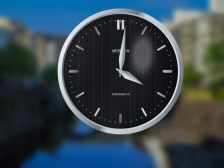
{"hour": 4, "minute": 1}
